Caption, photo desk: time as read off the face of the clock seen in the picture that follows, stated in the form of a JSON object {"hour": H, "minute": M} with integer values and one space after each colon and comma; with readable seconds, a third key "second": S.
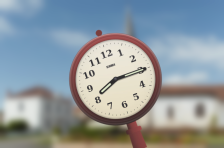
{"hour": 8, "minute": 15}
